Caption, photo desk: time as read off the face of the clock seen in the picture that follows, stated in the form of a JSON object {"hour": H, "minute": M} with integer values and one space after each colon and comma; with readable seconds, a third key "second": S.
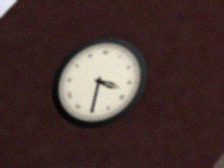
{"hour": 3, "minute": 30}
